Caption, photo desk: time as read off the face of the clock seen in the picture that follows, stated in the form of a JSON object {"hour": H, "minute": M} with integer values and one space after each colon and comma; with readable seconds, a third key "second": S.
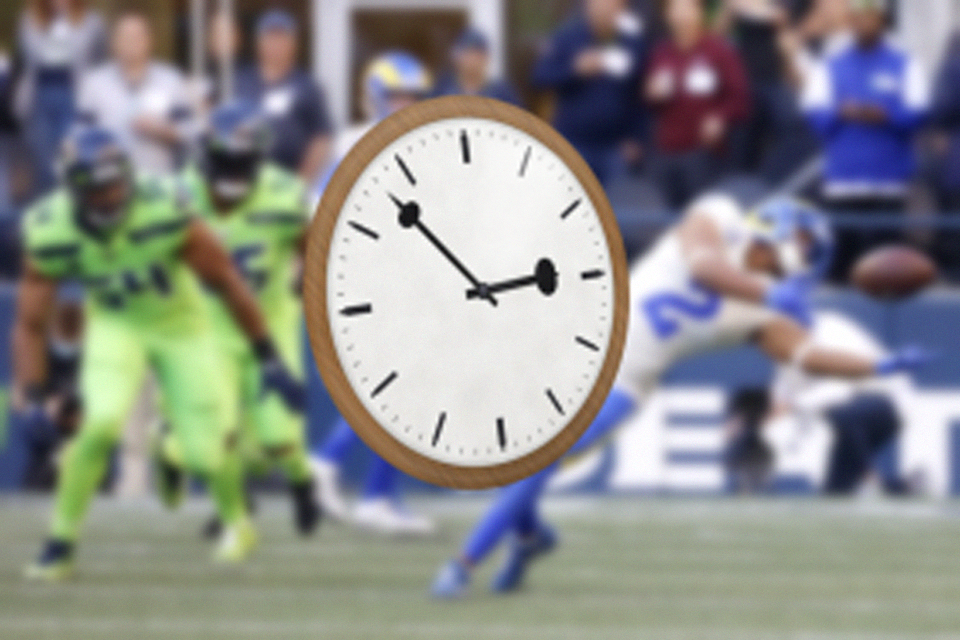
{"hour": 2, "minute": 53}
